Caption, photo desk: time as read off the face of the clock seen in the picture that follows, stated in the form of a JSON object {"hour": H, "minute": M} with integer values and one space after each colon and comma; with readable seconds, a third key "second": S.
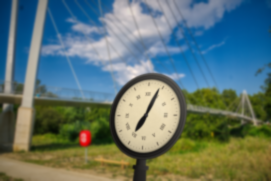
{"hour": 7, "minute": 4}
